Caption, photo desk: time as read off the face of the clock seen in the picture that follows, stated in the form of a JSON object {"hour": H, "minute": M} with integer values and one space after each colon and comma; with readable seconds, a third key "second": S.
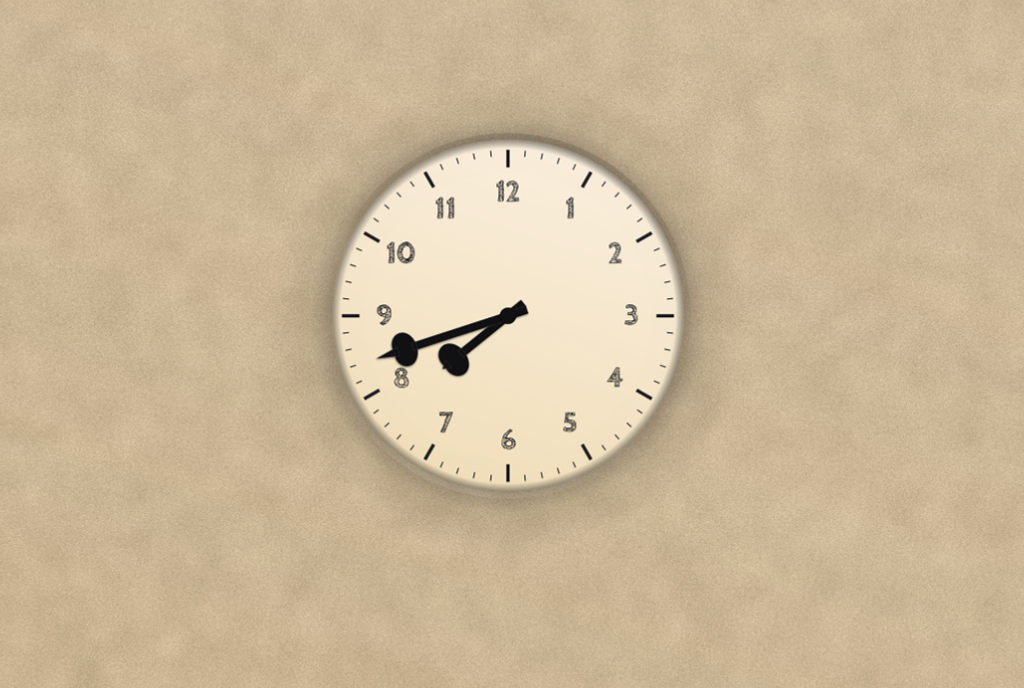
{"hour": 7, "minute": 42}
